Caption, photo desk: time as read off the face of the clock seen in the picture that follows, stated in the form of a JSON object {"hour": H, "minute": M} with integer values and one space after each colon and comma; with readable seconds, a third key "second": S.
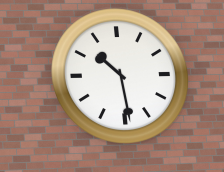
{"hour": 10, "minute": 29}
